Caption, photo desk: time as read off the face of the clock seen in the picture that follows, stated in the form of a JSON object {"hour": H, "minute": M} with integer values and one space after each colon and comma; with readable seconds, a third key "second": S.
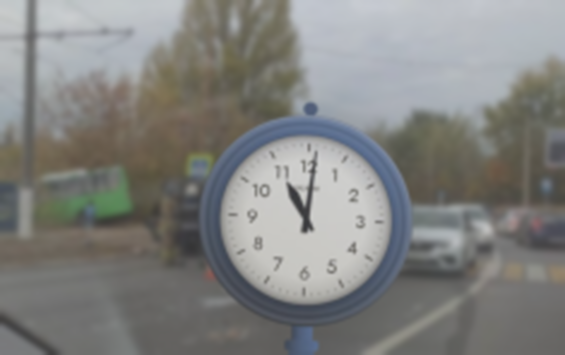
{"hour": 11, "minute": 1}
